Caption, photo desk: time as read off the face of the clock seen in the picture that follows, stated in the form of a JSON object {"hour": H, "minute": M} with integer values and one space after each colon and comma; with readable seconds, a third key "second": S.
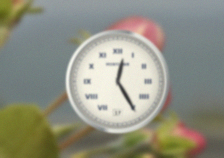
{"hour": 12, "minute": 25}
